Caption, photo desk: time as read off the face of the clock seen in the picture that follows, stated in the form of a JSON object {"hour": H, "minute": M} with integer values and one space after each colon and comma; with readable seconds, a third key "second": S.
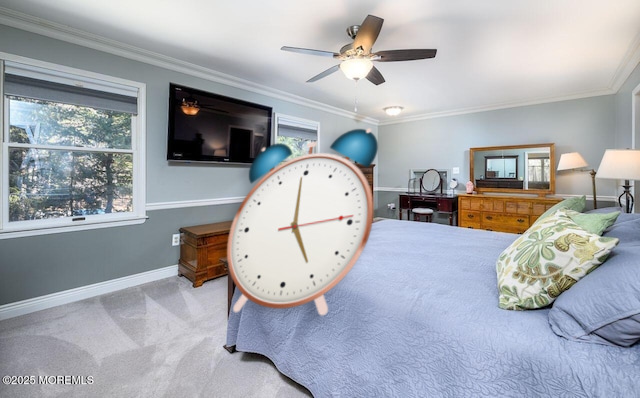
{"hour": 4, "minute": 59, "second": 14}
